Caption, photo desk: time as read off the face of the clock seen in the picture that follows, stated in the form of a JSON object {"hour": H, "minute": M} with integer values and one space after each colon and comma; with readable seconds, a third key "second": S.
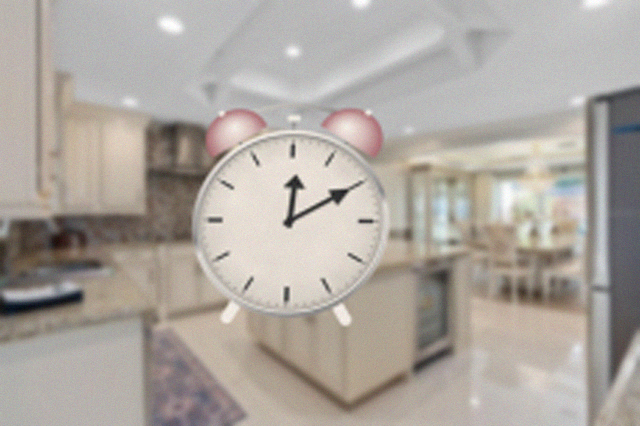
{"hour": 12, "minute": 10}
